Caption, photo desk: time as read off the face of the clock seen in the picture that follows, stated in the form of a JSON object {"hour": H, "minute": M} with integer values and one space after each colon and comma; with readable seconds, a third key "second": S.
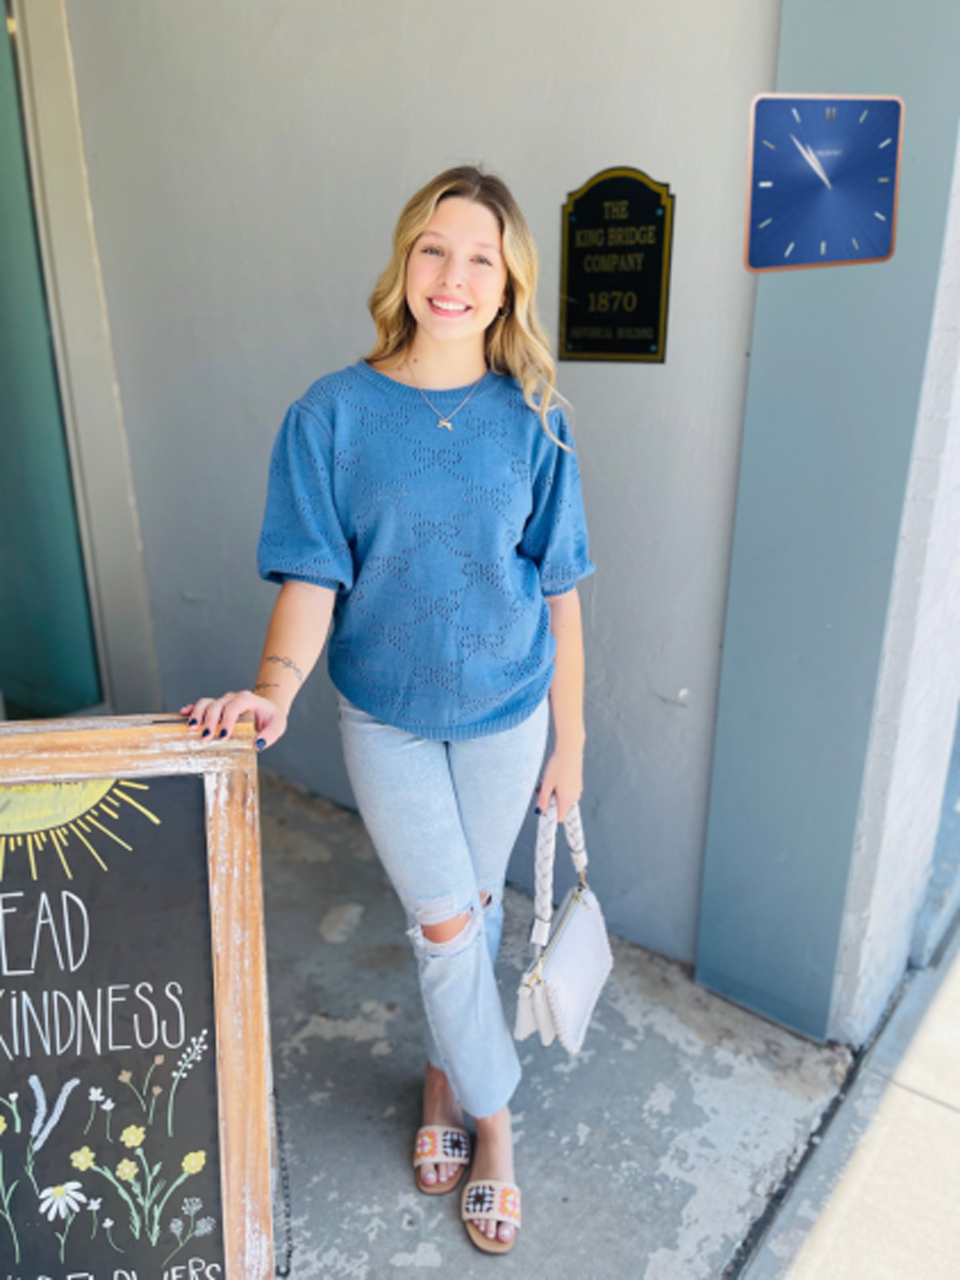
{"hour": 10, "minute": 53}
